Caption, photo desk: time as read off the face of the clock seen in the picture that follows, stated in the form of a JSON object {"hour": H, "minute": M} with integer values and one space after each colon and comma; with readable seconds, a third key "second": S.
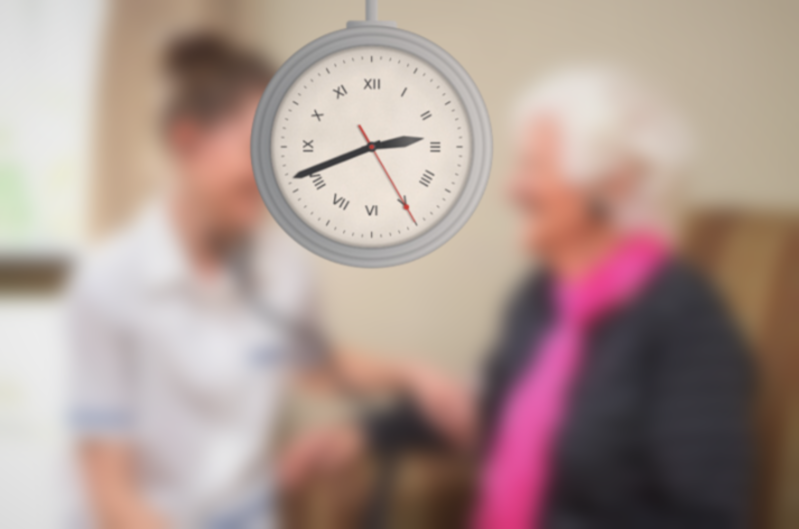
{"hour": 2, "minute": 41, "second": 25}
